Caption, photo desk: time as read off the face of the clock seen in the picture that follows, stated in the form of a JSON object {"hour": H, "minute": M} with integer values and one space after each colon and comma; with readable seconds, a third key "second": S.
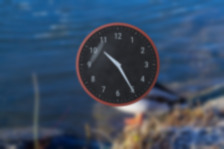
{"hour": 10, "minute": 25}
